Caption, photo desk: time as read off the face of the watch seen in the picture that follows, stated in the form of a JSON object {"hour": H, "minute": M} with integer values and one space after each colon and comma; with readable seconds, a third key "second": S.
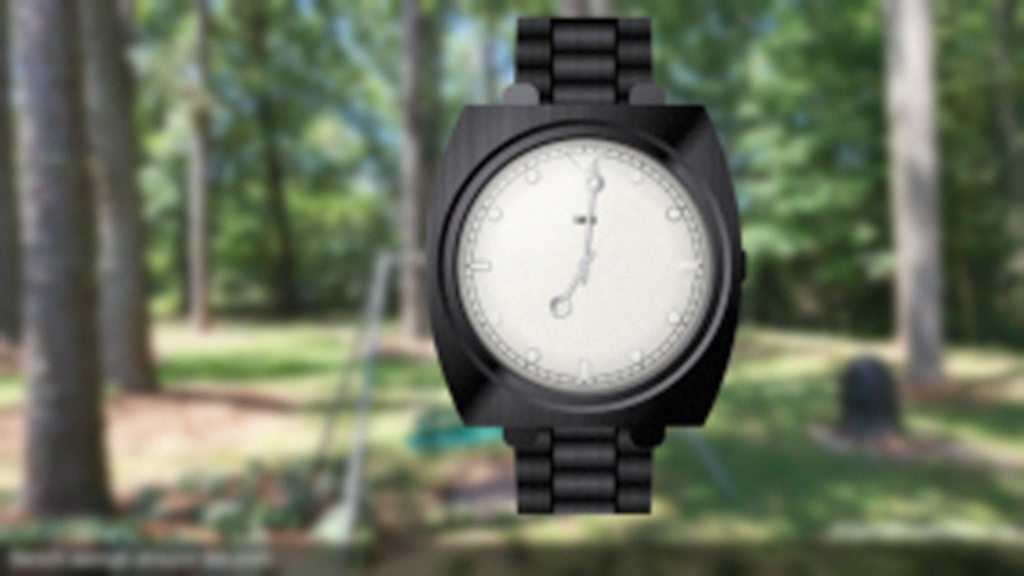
{"hour": 7, "minute": 1}
